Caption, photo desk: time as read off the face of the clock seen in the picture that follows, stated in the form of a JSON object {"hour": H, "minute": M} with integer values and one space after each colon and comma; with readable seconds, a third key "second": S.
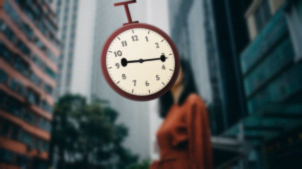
{"hour": 9, "minute": 16}
